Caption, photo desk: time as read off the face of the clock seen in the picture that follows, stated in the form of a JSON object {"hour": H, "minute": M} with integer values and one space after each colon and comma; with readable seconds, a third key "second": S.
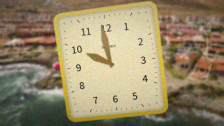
{"hour": 9, "minute": 59}
